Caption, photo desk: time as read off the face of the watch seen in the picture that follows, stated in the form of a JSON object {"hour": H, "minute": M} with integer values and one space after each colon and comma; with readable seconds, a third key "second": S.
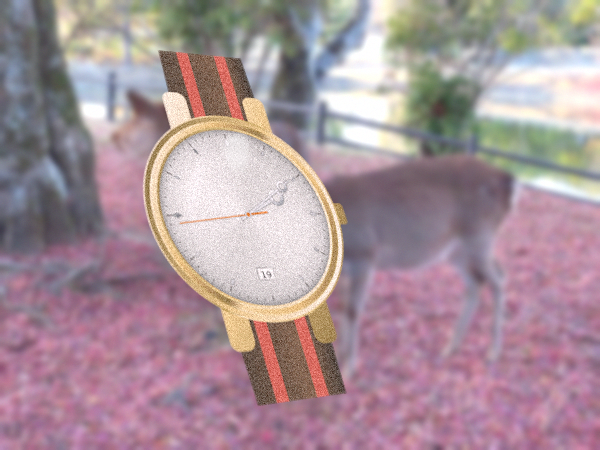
{"hour": 2, "minute": 9, "second": 44}
